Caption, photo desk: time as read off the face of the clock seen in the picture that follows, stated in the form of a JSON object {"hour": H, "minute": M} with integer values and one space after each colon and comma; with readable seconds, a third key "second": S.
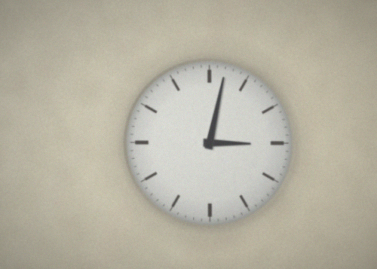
{"hour": 3, "minute": 2}
